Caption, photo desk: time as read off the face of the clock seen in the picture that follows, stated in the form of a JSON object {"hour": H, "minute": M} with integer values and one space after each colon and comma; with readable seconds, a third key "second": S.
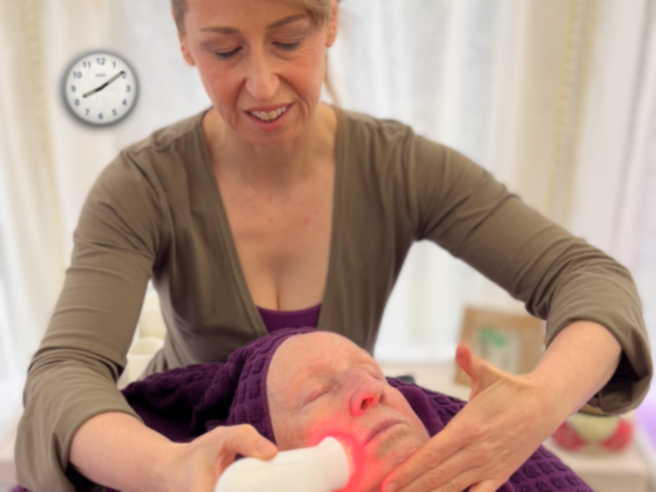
{"hour": 8, "minute": 9}
